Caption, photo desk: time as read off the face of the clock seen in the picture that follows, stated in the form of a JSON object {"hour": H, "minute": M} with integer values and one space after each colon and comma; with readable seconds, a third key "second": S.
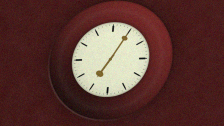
{"hour": 7, "minute": 5}
